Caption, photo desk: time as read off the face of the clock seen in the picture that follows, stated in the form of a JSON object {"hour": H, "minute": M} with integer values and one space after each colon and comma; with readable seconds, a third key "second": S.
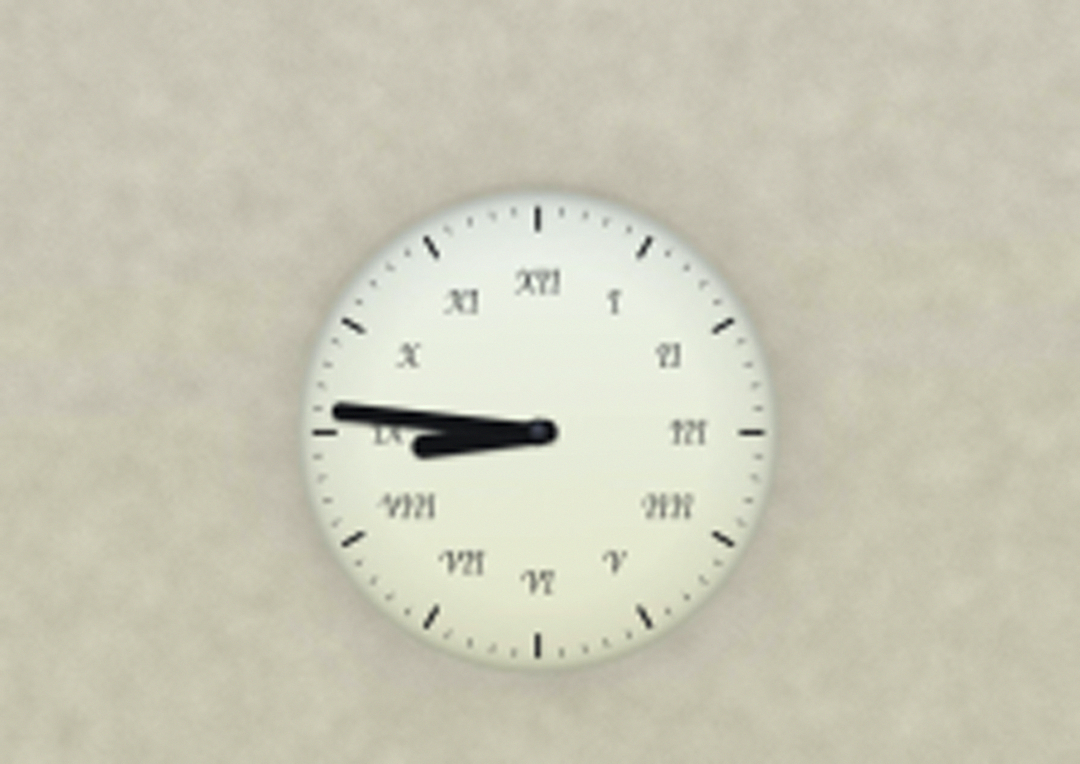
{"hour": 8, "minute": 46}
